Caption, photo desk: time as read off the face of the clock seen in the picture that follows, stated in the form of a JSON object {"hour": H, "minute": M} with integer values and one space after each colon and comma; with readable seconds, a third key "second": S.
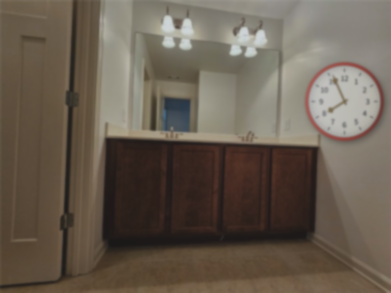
{"hour": 7, "minute": 56}
